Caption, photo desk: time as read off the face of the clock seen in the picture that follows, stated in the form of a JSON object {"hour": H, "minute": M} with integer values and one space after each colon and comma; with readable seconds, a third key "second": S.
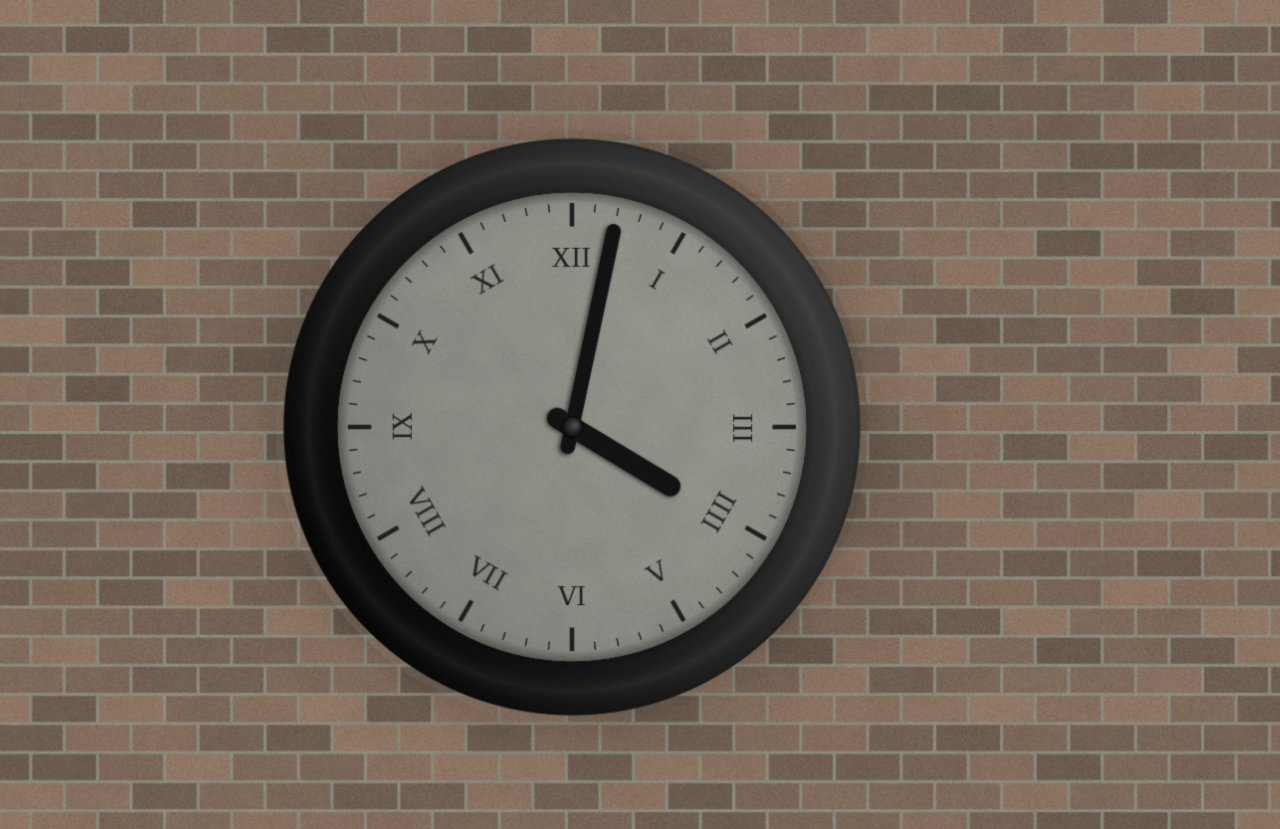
{"hour": 4, "minute": 2}
